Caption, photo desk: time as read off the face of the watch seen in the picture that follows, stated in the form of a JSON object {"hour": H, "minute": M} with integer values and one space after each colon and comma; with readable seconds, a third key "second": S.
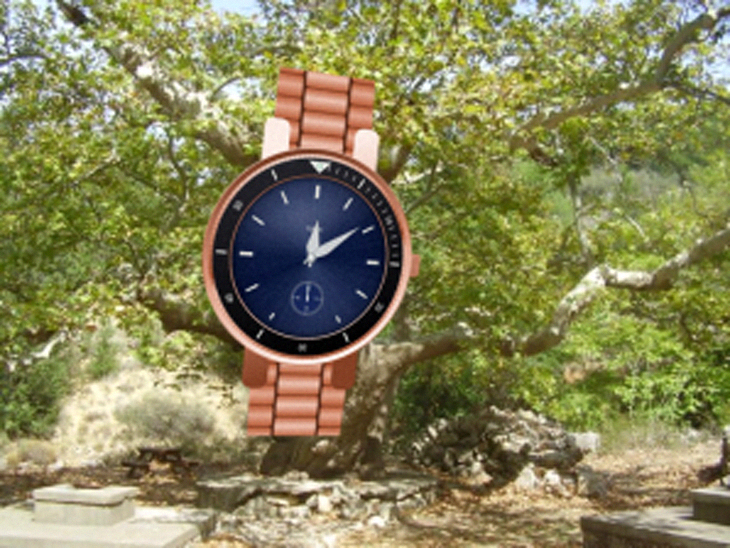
{"hour": 12, "minute": 9}
